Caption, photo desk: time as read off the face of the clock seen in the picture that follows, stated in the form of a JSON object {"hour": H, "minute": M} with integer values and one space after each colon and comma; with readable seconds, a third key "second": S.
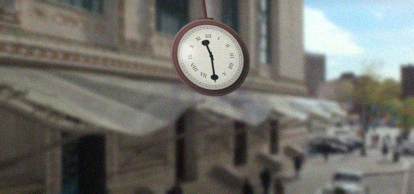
{"hour": 11, "minute": 30}
